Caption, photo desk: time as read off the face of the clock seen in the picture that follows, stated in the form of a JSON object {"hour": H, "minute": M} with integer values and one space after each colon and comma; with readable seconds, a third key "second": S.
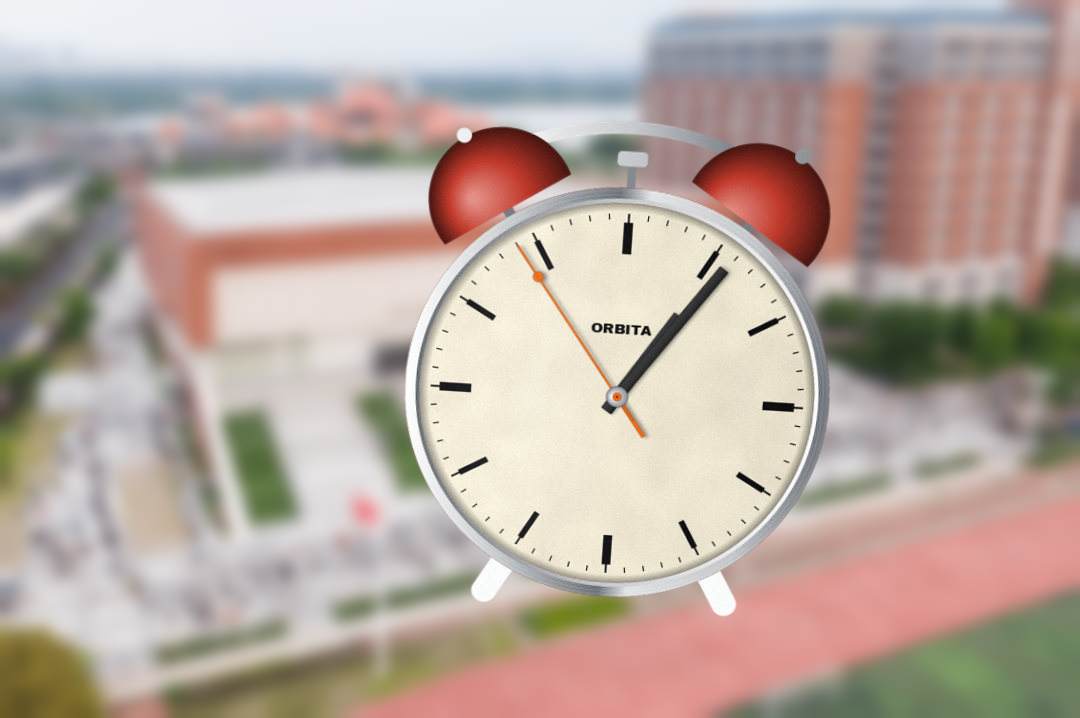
{"hour": 1, "minute": 5, "second": 54}
